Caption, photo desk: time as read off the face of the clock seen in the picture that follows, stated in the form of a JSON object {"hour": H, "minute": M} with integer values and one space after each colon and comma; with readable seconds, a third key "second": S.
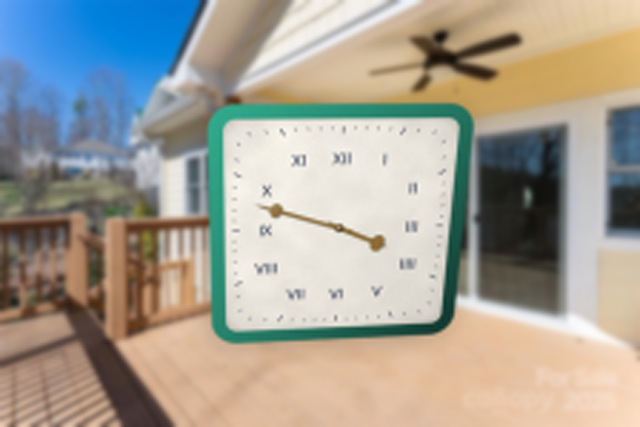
{"hour": 3, "minute": 48}
